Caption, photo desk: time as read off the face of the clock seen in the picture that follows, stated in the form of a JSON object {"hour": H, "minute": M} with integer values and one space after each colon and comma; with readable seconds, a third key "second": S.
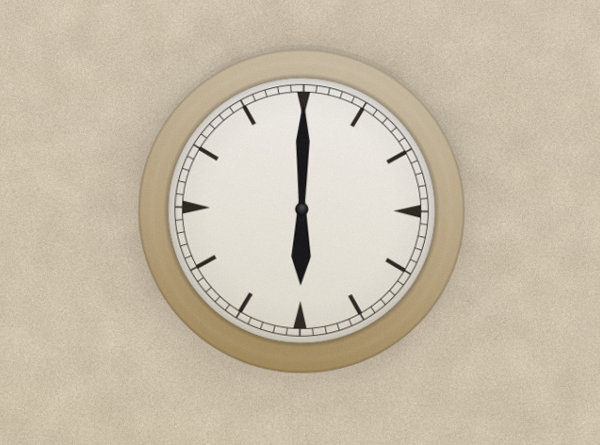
{"hour": 6, "minute": 0}
